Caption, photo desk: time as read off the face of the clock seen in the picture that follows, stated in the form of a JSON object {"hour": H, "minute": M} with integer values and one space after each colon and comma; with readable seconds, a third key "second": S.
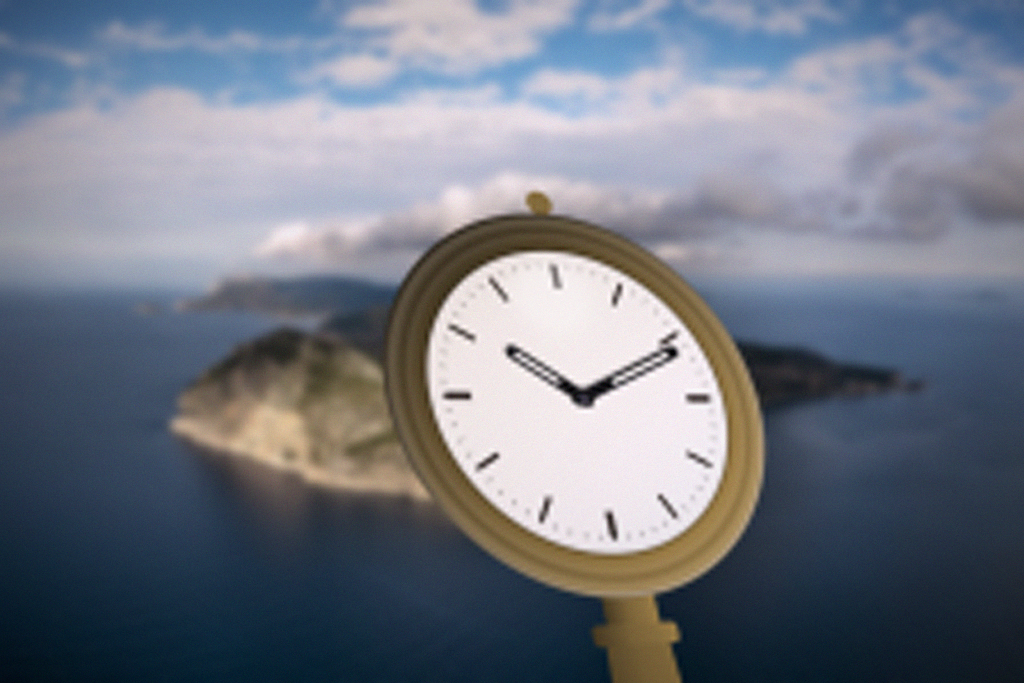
{"hour": 10, "minute": 11}
